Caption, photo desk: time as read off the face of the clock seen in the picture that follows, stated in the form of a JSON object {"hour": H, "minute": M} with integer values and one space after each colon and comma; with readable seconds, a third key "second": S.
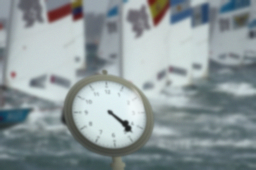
{"hour": 4, "minute": 23}
